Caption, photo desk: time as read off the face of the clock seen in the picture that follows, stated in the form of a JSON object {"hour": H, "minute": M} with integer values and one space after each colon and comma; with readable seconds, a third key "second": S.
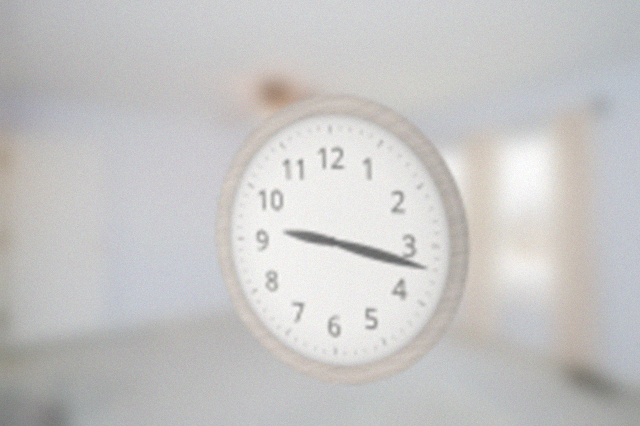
{"hour": 9, "minute": 17}
